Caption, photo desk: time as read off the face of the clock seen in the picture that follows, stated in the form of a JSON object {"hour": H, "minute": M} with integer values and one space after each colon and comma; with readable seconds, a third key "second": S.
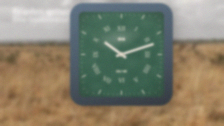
{"hour": 10, "minute": 12}
